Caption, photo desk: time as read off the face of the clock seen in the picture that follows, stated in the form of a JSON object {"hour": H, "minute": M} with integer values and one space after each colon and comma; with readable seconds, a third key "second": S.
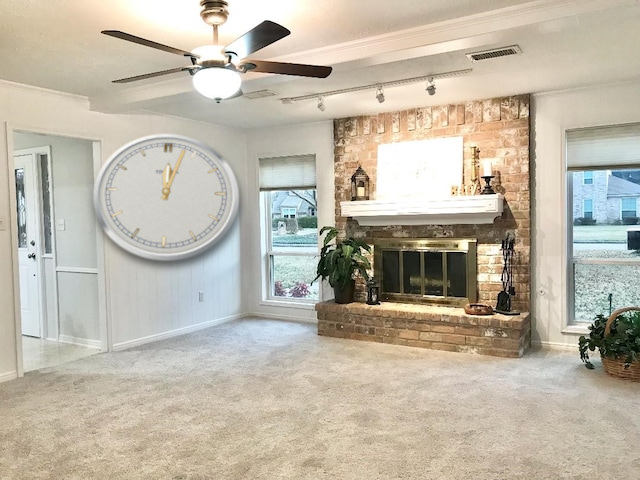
{"hour": 12, "minute": 3}
